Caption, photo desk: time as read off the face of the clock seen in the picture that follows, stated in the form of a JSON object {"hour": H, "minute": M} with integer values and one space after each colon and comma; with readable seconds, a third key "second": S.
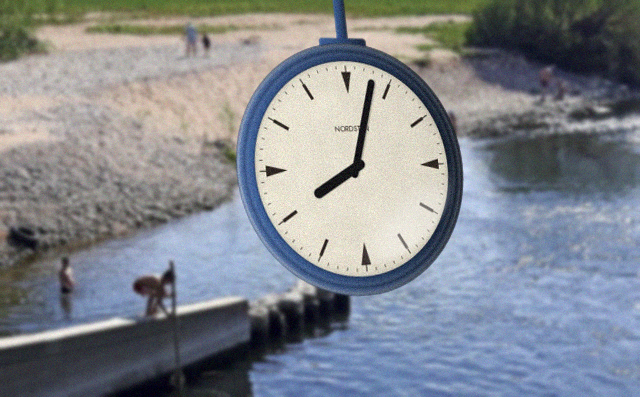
{"hour": 8, "minute": 3}
